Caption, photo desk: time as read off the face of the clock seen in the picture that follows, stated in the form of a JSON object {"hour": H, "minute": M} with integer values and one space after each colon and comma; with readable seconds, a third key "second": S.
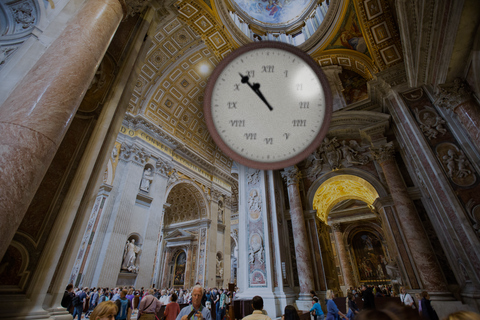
{"hour": 10, "minute": 53}
